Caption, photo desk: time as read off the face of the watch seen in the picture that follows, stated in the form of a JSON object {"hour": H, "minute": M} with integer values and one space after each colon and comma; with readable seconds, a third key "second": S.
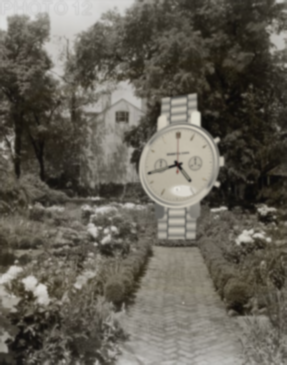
{"hour": 4, "minute": 43}
